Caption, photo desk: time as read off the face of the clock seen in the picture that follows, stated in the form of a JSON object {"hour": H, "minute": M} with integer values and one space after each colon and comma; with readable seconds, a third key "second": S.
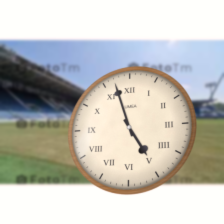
{"hour": 4, "minute": 57}
